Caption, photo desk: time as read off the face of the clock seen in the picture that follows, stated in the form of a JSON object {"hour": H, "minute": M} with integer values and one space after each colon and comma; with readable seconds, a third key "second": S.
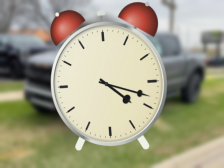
{"hour": 4, "minute": 18}
